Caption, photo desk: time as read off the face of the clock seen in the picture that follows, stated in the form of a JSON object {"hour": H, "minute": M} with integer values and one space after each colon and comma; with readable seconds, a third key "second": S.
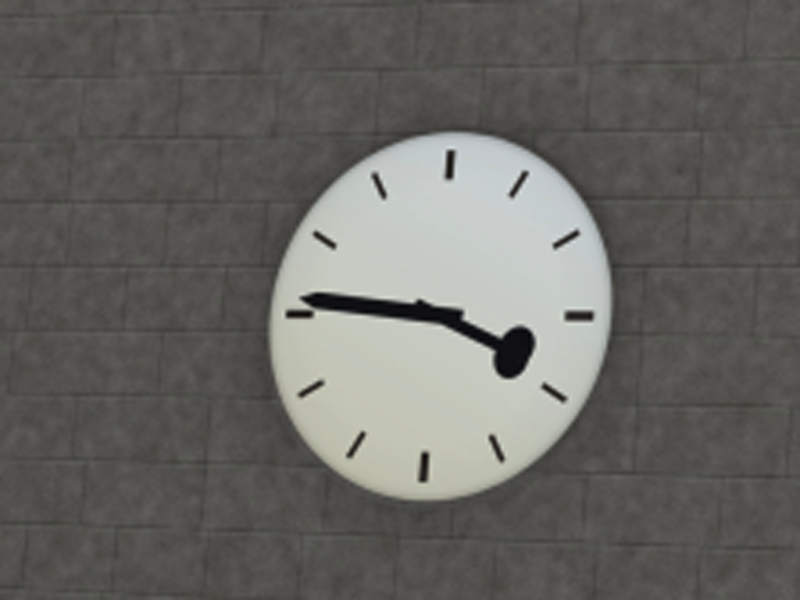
{"hour": 3, "minute": 46}
